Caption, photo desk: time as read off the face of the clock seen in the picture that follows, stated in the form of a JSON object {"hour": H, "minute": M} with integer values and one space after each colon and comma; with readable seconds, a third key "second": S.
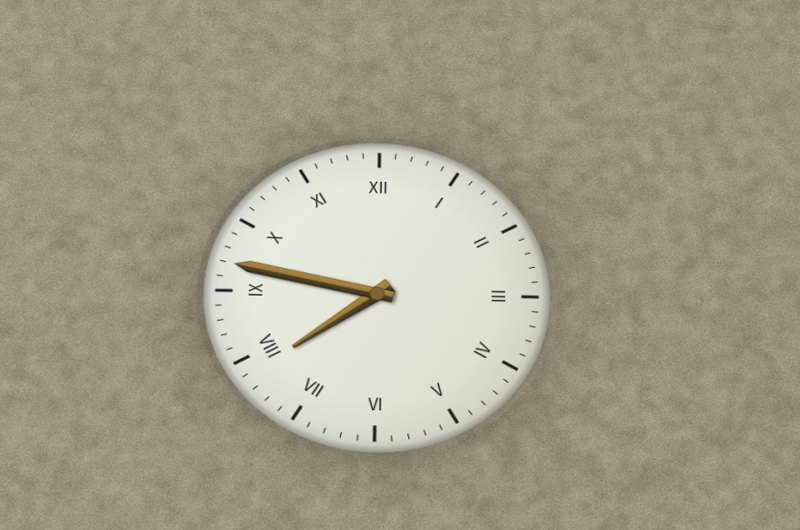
{"hour": 7, "minute": 47}
